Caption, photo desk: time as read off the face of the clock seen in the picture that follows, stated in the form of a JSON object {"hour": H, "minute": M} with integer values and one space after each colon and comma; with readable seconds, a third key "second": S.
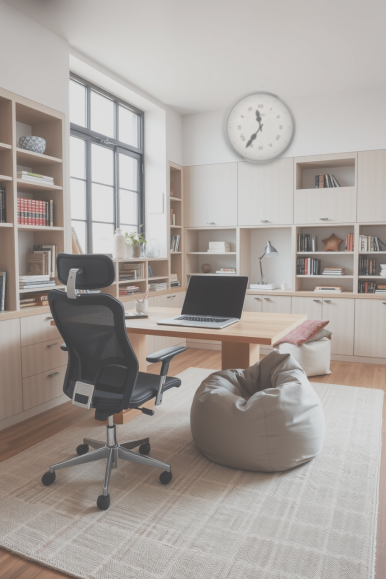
{"hour": 11, "minute": 36}
